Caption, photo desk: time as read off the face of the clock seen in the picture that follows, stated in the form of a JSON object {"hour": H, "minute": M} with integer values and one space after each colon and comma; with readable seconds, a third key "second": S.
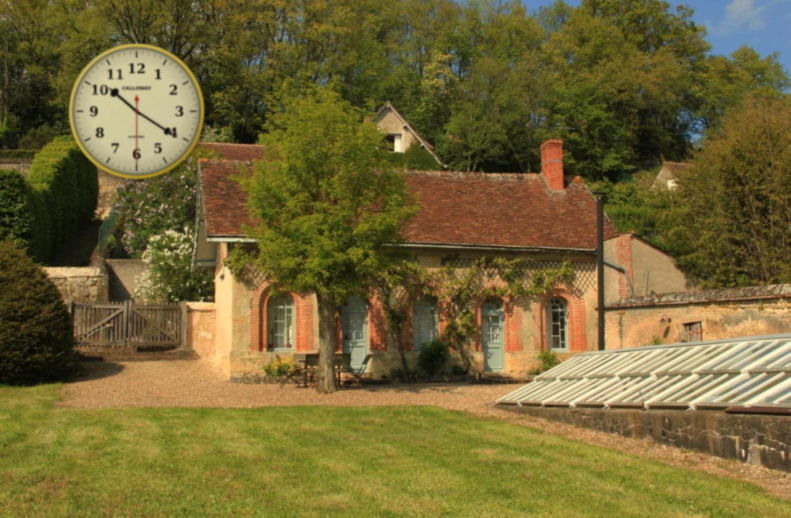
{"hour": 10, "minute": 20, "second": 30}
